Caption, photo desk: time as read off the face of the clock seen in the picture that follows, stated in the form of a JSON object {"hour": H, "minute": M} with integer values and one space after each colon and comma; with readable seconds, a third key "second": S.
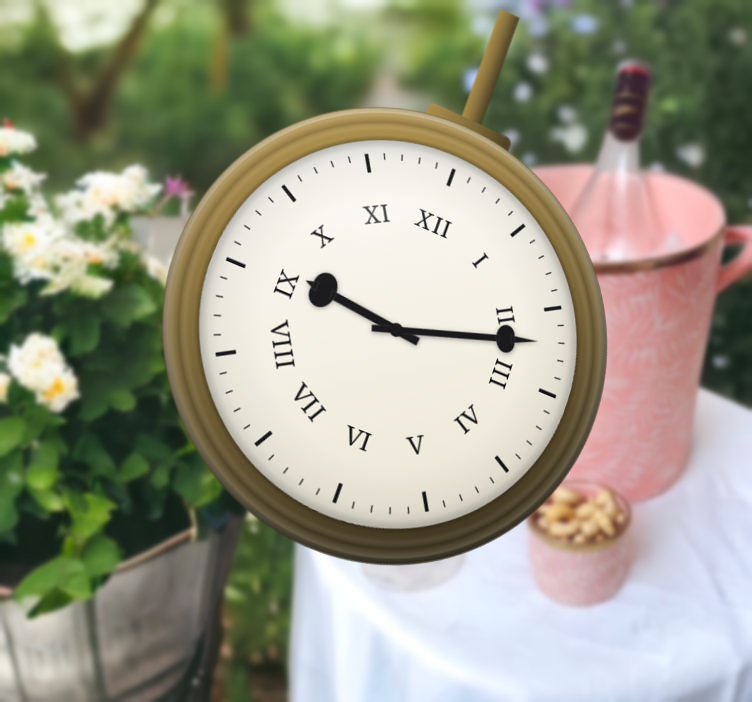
{"hour": 9, "minute": 12}
